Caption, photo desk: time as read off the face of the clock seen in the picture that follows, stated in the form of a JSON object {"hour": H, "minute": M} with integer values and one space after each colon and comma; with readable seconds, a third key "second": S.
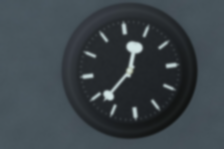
{"hour": 12, "minute": 38}
